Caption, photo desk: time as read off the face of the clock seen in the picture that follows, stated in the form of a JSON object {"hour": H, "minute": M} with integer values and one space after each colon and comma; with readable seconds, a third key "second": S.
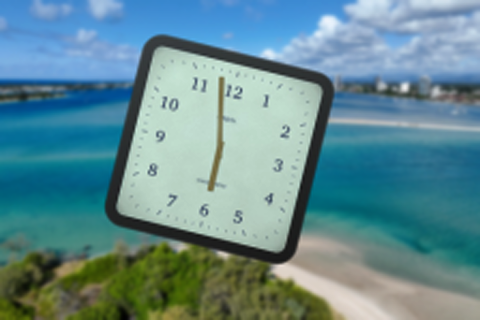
{"hour": 5, "minute": 58}
